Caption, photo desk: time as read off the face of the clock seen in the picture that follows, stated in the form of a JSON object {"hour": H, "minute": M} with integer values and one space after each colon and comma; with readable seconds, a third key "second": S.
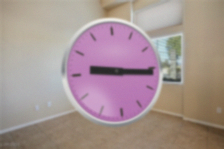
{"hour": 9, "minute": 16}
